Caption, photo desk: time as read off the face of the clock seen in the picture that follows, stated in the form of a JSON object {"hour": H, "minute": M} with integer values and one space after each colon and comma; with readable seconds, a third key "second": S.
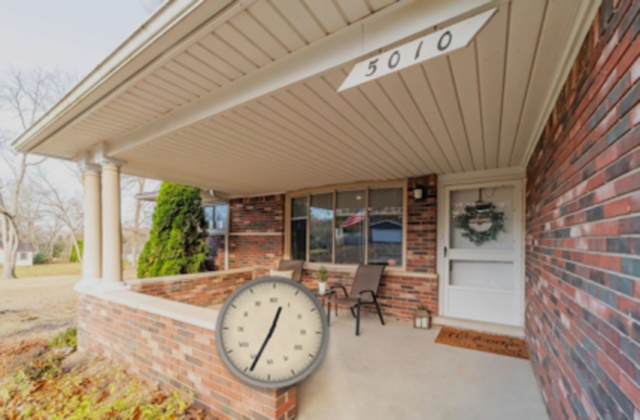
{"hour": 12, "minute": 34}
